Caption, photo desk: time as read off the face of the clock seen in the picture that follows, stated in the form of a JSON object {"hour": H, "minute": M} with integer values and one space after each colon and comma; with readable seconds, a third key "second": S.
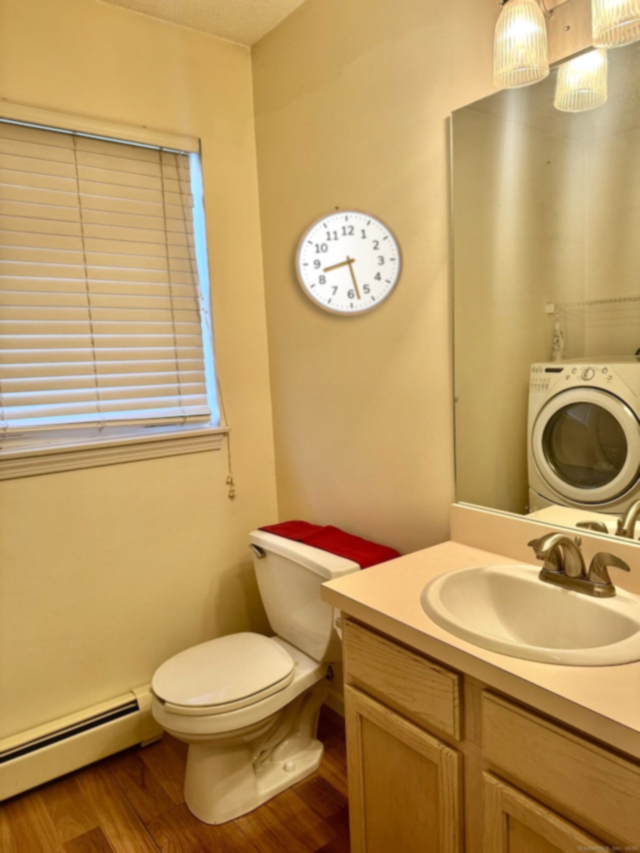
{"hour": 8, "minute": 28}
